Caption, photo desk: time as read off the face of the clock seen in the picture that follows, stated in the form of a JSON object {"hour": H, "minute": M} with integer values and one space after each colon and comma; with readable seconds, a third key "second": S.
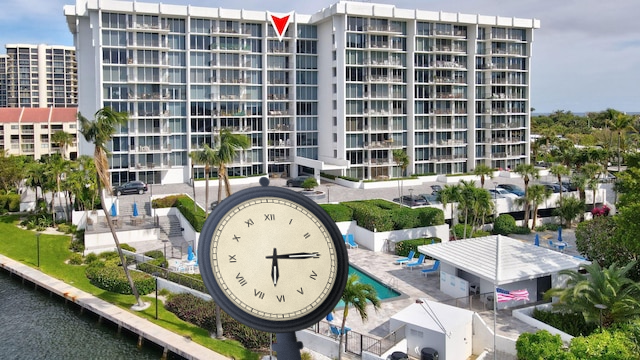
{"hour": 6, "minute": 15}
